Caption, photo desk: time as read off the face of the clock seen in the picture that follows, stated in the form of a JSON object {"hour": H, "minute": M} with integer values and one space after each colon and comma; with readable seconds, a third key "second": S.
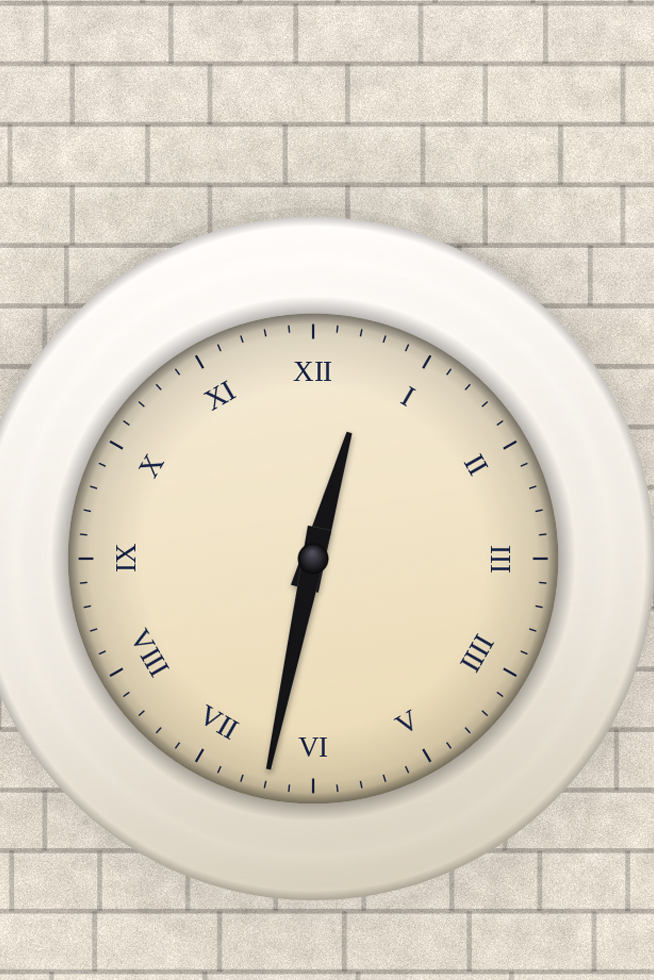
{"hour": 12, "minute": 32}
